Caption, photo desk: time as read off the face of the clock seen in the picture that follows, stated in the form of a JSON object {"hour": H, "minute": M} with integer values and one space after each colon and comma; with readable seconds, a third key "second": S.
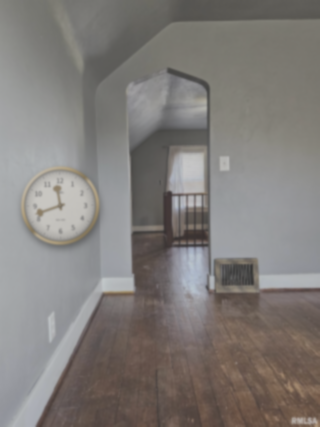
{"hour": 11, "minute": 42}
